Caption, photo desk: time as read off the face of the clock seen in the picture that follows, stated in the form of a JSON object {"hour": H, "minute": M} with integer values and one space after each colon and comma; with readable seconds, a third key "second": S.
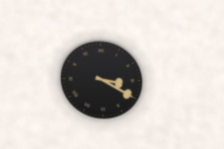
{"hour": 3, "minute": 20}
